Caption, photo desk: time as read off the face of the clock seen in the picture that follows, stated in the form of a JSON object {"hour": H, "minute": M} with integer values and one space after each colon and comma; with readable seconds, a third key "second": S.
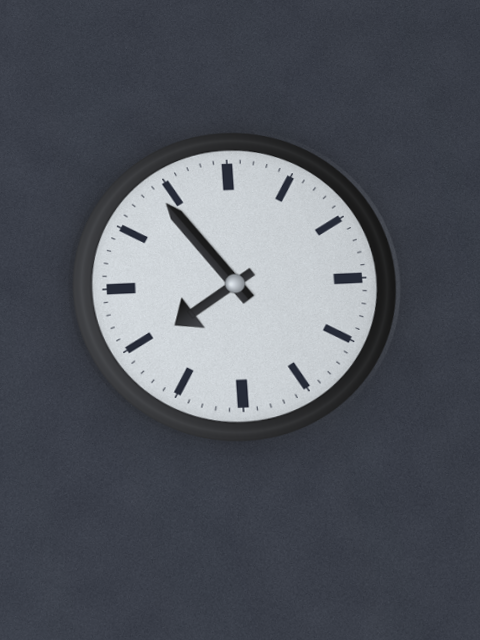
{"hour": 7, "minute": 54}
